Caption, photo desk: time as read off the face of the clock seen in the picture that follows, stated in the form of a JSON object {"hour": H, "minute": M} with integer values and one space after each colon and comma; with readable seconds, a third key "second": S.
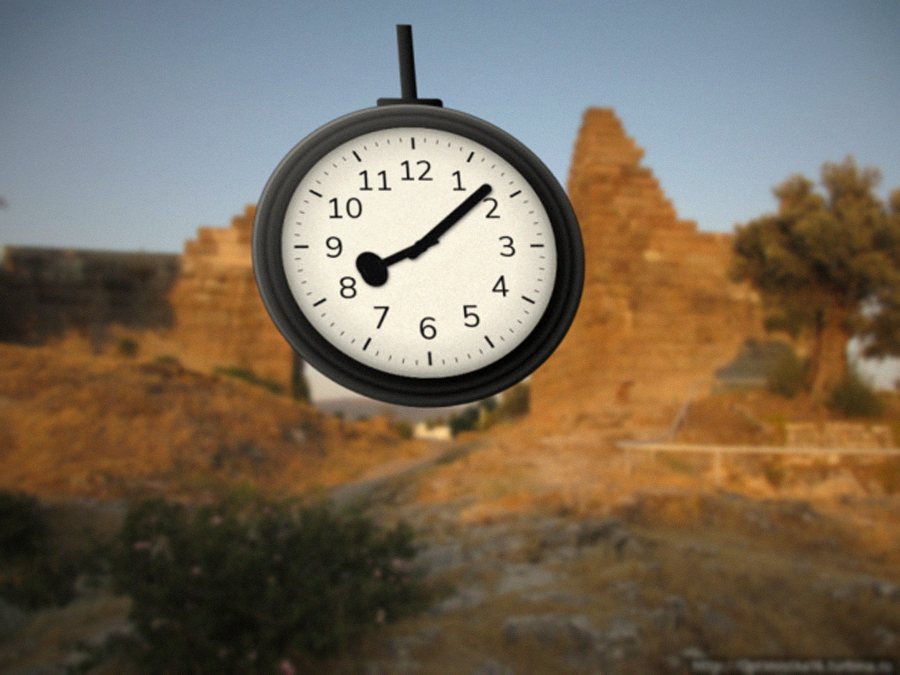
{"hour": 8, "minute": 8}
